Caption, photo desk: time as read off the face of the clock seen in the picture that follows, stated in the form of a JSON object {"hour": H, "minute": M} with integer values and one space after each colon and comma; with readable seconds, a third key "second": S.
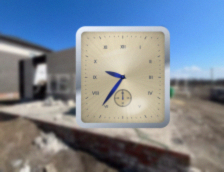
{"hour": 9, "minute": 36}
